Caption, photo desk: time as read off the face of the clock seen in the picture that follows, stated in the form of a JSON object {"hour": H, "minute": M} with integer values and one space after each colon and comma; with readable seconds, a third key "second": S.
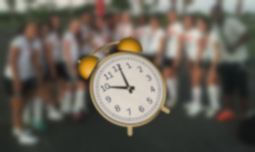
{"hour": 10, "minute": 1}
